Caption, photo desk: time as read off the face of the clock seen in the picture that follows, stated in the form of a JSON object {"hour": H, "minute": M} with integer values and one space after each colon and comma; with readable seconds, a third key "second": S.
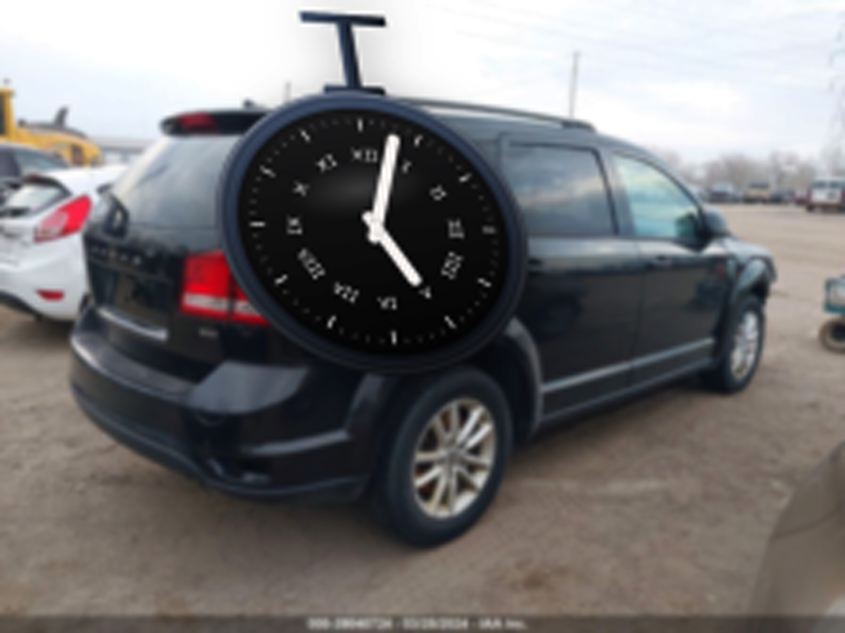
{"hour": 5, "minute": 3}
